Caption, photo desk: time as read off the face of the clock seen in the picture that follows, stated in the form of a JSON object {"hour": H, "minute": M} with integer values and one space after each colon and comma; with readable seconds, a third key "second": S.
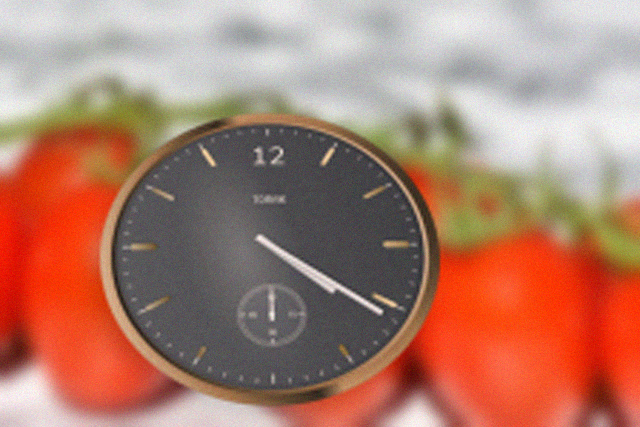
{"hour": 4, "minute": 21}
